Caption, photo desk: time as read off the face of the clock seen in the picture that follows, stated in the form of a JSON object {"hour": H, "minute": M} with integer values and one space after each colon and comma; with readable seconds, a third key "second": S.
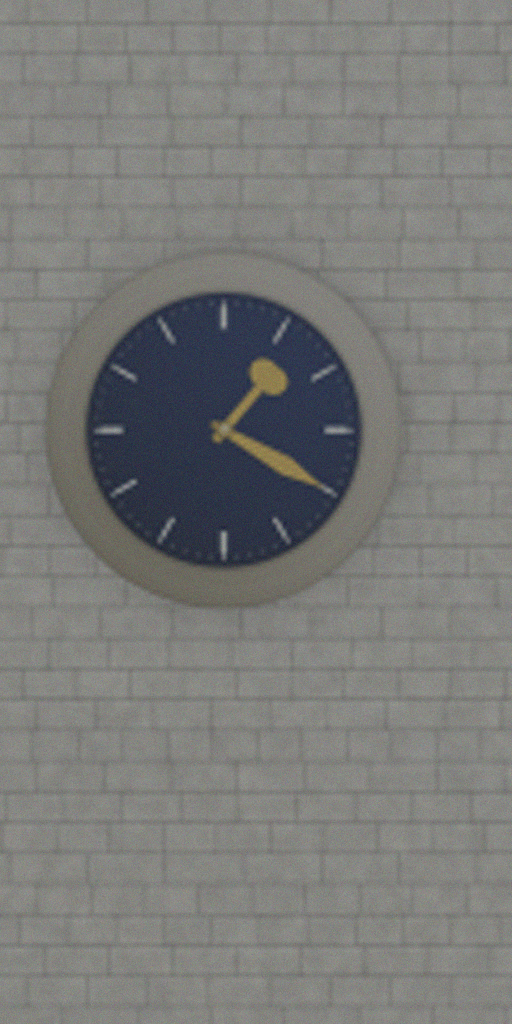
{"hour": 1, "minute": 20}
